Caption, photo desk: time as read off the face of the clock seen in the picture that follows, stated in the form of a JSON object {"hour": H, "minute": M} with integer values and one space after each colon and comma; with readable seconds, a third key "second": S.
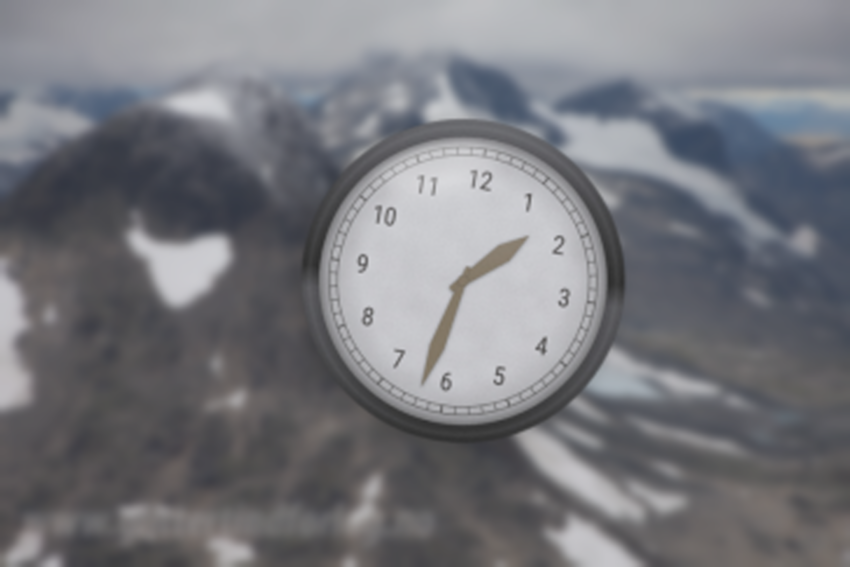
{"hour": 1, "minute": 32}
